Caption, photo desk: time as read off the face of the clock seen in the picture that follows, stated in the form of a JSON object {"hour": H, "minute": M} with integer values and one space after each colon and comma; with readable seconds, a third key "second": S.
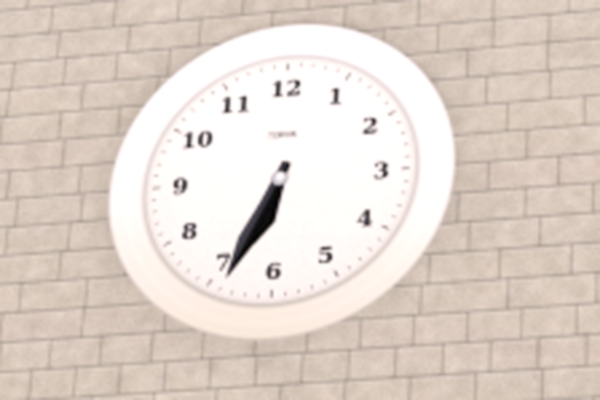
{"hour": 6, "minute": 34}
